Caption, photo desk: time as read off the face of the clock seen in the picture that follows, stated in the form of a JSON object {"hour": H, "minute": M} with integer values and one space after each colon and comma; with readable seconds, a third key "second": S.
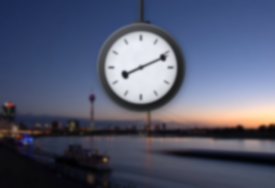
{"hour": 8, "minute": 11}
